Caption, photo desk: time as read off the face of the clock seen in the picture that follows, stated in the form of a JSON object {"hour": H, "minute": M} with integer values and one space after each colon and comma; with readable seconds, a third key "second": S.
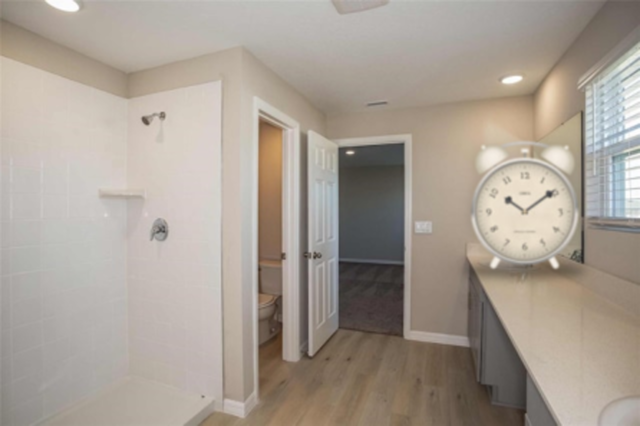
{"hour": 10, "minute": 9}
